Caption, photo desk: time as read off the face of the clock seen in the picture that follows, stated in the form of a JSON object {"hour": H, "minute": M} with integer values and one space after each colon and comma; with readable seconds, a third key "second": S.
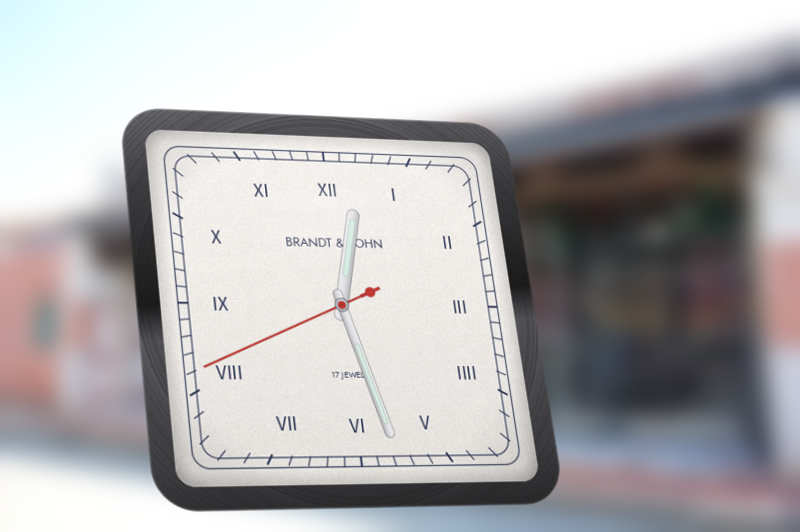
{"hour": 12, "minute": 27, "second": 41}
